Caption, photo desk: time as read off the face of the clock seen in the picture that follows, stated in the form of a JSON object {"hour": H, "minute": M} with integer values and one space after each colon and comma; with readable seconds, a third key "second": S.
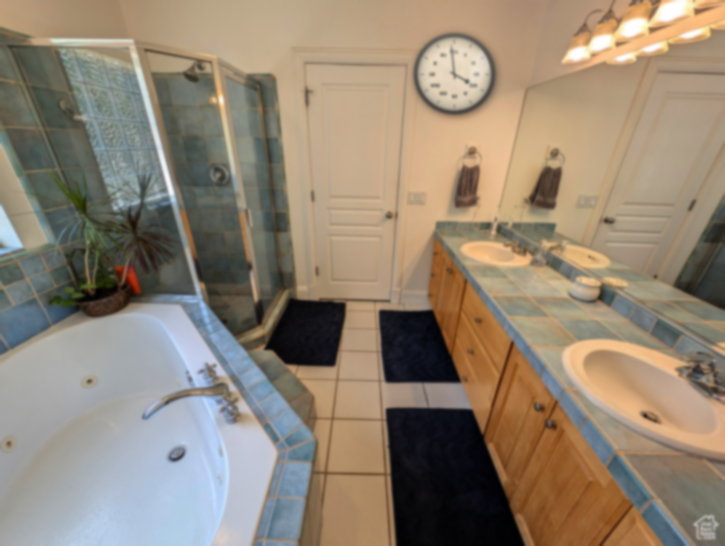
{"hour": 3, "minute": 59}
